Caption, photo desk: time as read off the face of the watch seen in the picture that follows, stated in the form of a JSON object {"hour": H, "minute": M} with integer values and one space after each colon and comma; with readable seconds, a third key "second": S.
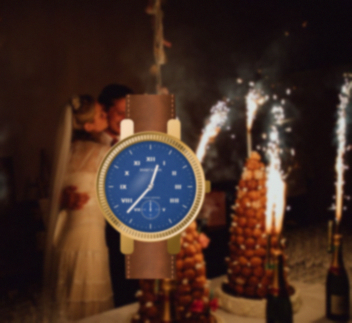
{"hour": 12, "minute": 37}
